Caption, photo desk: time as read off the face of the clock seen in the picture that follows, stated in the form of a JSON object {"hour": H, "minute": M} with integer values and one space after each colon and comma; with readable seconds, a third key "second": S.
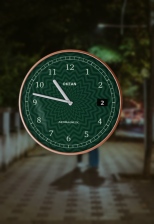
{"hour": 10, "minute": 47}
